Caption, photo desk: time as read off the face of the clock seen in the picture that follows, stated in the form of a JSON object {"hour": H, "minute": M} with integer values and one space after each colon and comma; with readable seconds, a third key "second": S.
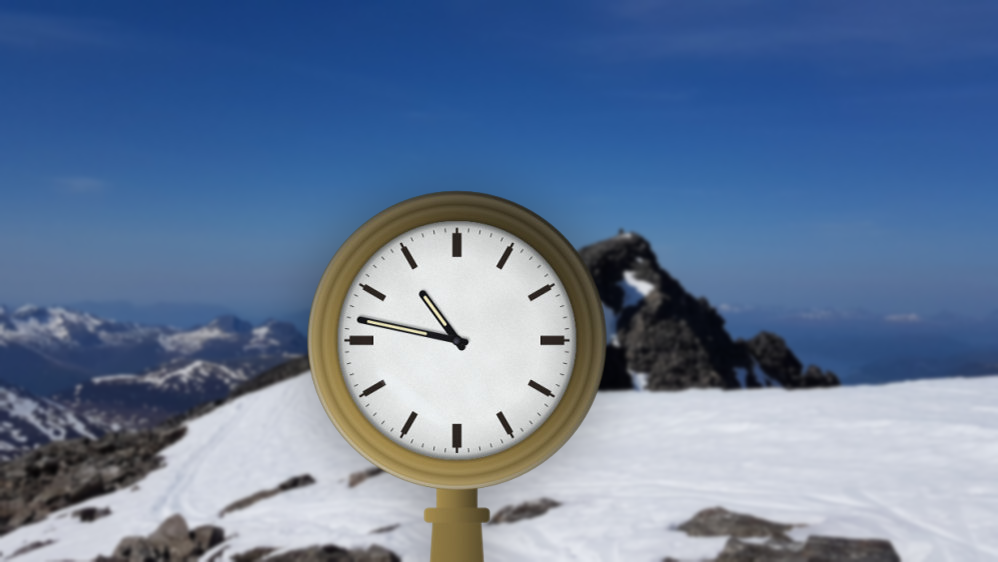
{"hour": 10, "minute": 47}
